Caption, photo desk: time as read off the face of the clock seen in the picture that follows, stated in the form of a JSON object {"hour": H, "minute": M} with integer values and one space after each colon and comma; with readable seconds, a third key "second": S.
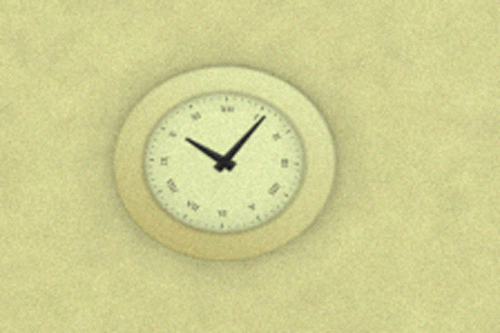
{"hour": 10, "minute": 6}
